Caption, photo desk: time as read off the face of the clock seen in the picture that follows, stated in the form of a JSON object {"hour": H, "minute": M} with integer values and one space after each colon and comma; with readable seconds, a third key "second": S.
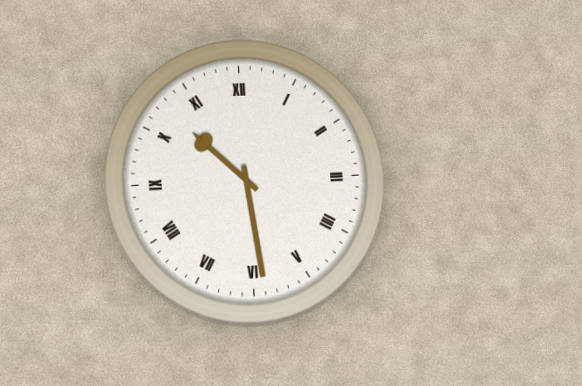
{"hour": 10, "minute": 29}
